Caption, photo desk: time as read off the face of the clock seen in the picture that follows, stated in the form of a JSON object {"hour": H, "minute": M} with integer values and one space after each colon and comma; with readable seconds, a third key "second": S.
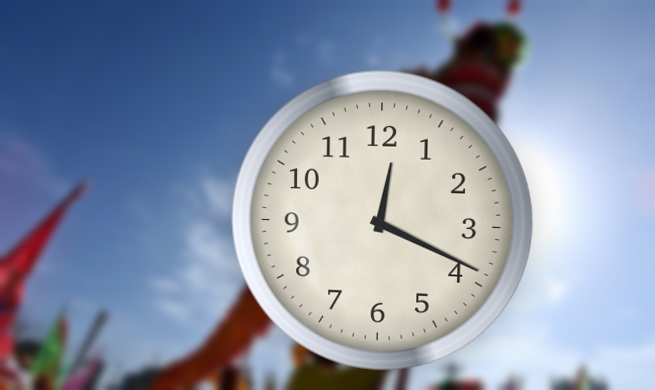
{"hour": 12, "minute": 19}
